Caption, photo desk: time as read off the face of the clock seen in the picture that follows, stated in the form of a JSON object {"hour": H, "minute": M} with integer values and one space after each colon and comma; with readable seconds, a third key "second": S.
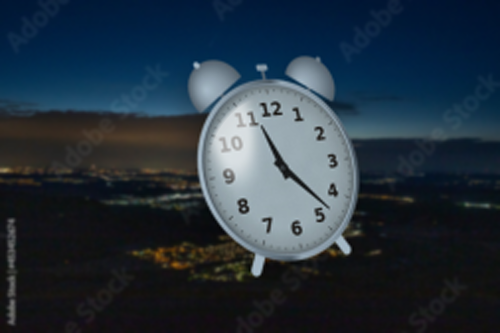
{"hour": 11, "minute": 23}
